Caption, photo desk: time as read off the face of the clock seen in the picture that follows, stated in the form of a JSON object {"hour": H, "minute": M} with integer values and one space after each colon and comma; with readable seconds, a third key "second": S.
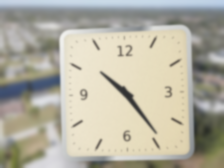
{"hour": 10, "minute": 24}
